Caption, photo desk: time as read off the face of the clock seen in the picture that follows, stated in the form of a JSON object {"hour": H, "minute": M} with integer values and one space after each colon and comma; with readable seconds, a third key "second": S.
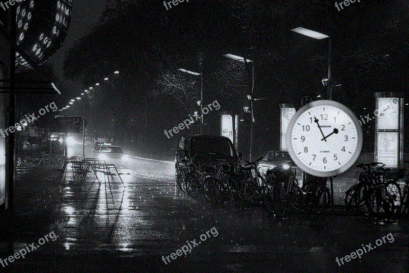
{"hour": 1, "minute": 56}
